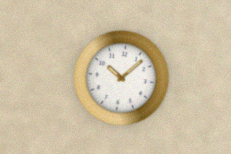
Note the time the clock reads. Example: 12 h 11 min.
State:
10 h 07 min
